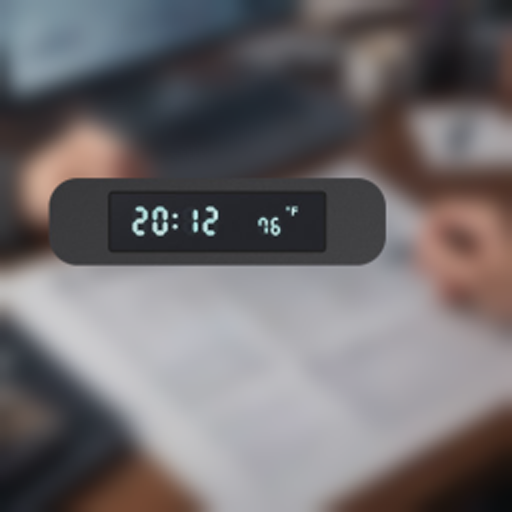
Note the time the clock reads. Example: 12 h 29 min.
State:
20 h 12 min
